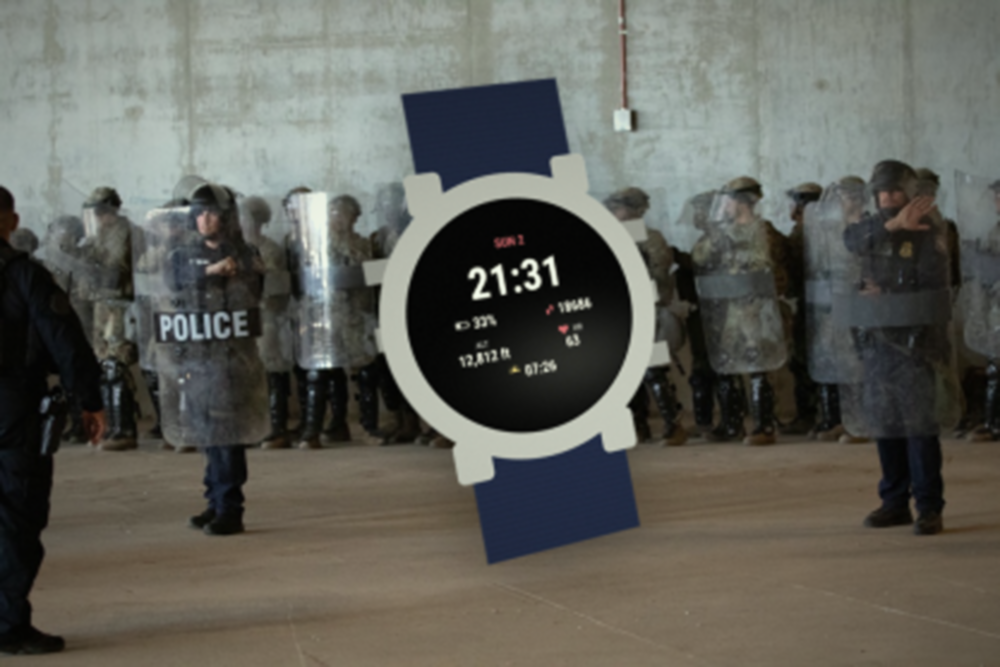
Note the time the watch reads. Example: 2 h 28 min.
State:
21 h 31 min
